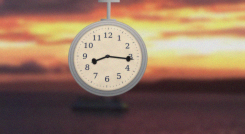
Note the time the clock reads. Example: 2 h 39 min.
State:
8 h 16 min
